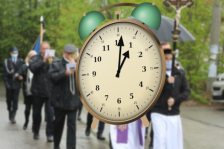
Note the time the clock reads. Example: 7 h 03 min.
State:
1 h 01 min
